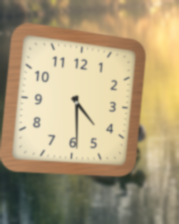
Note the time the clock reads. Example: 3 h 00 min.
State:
4 h 29 min
